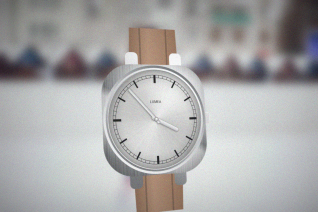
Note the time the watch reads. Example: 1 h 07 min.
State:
3 h 53 min
